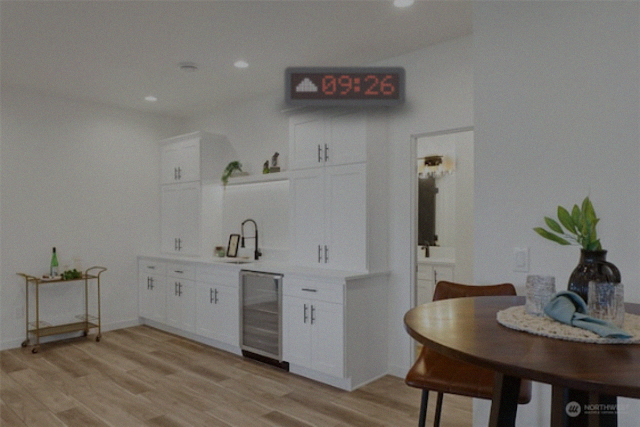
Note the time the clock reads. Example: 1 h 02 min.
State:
9 h 26 min
